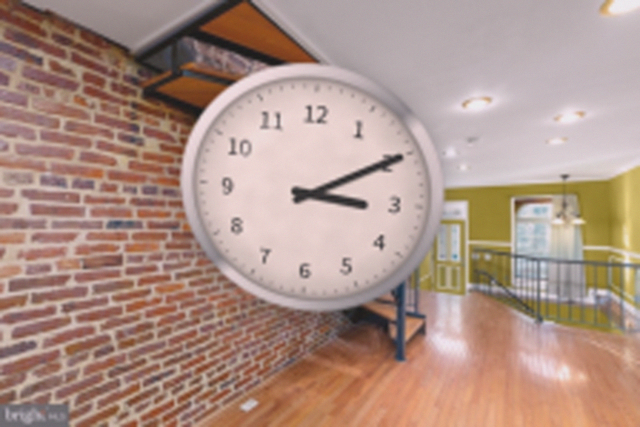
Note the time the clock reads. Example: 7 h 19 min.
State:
3 h 10 min
